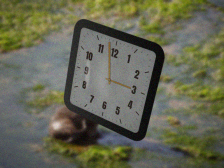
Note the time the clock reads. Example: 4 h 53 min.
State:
2 h 58 min
